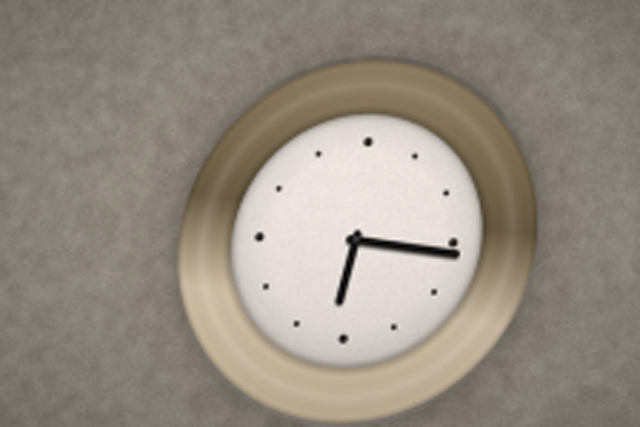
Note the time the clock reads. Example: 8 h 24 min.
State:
6 h 16 min
